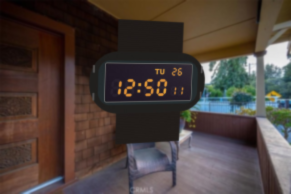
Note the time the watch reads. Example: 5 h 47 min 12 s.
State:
12 h 50 min 11 s
